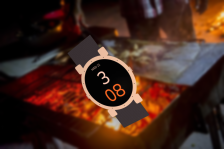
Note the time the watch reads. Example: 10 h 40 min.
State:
3 h 08 min
